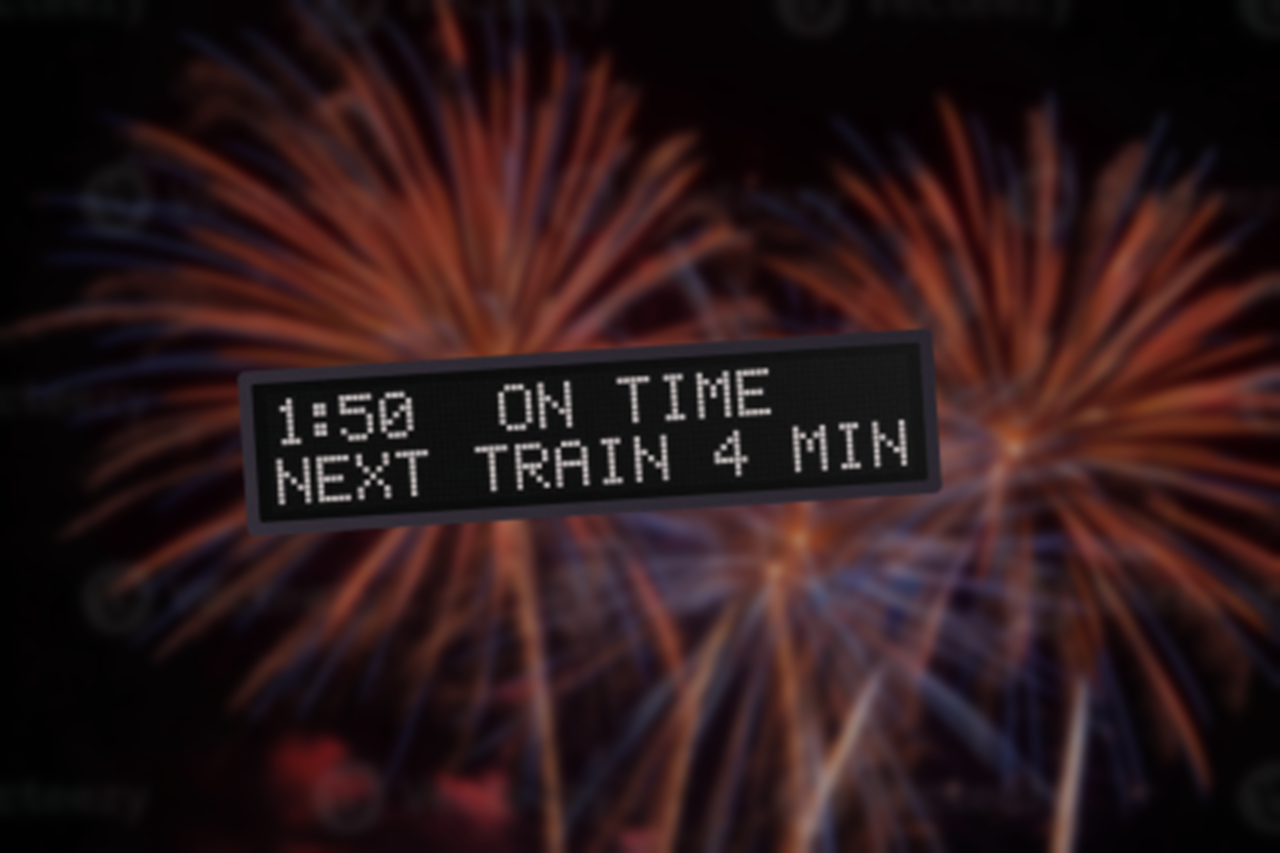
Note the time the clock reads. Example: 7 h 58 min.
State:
1 h 50 min
